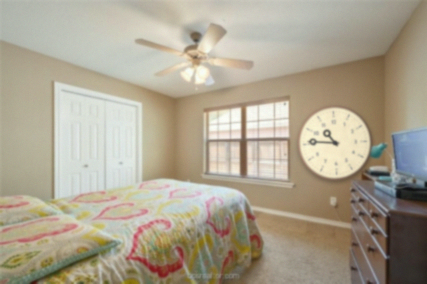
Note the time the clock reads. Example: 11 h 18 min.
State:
10 h 46 min
